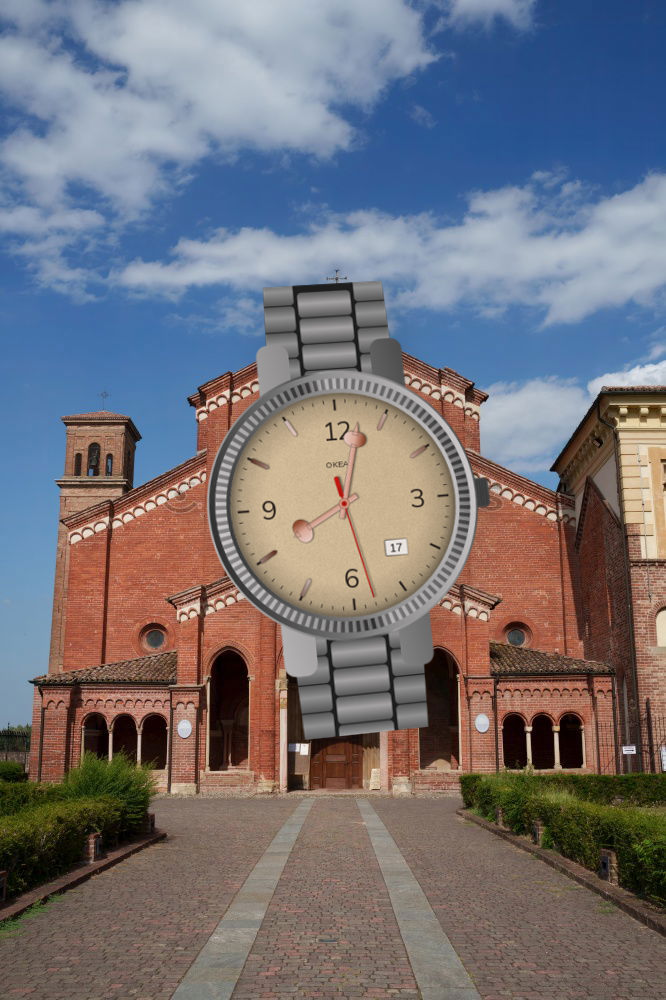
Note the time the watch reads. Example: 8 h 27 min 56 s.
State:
8 h 02 min 28 s
